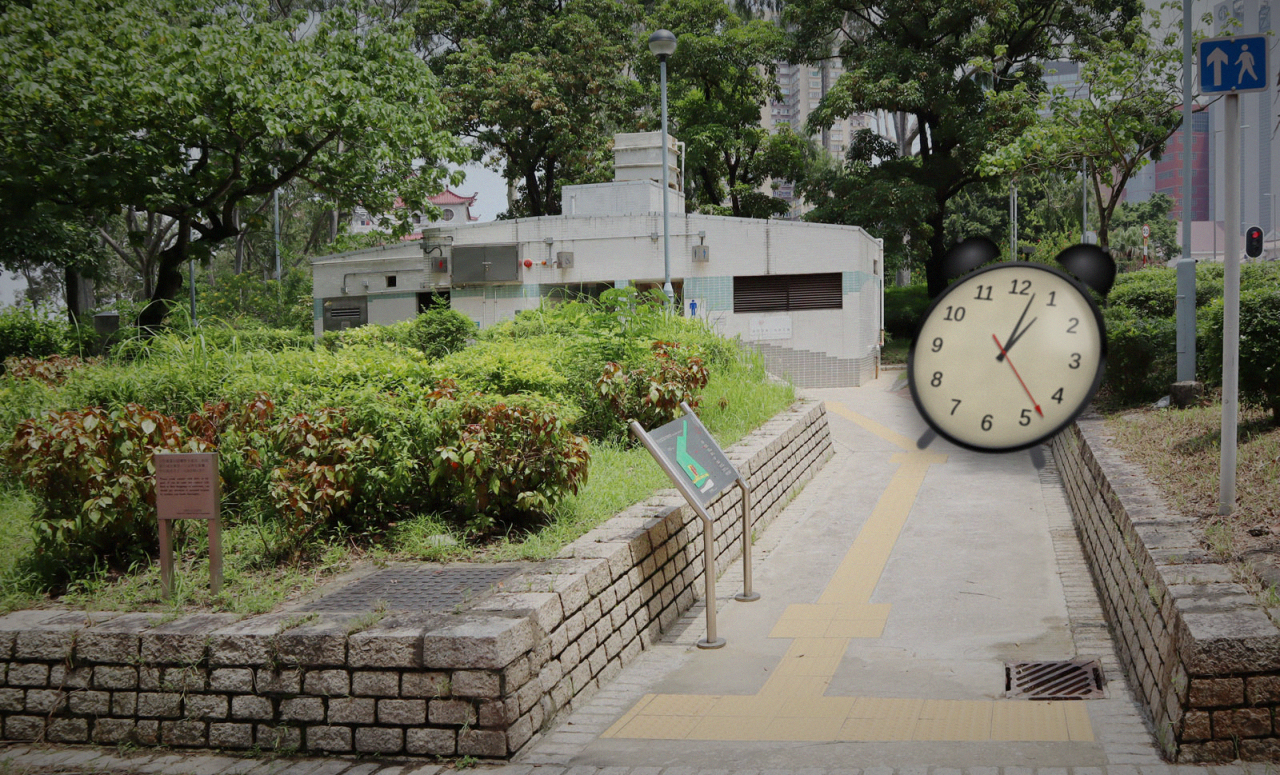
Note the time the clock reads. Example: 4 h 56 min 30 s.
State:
1 h 02 min 23 s
